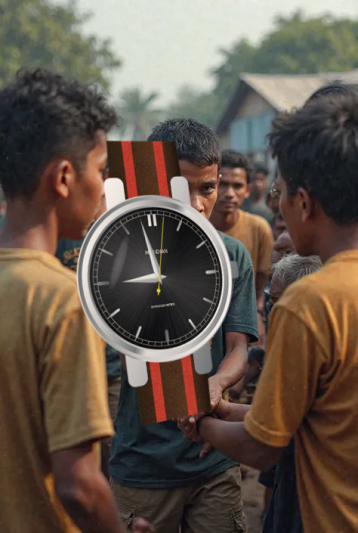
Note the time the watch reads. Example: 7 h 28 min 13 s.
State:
8 h 58 min 02 s
